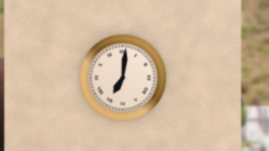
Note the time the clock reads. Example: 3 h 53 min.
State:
7 h 01 min
